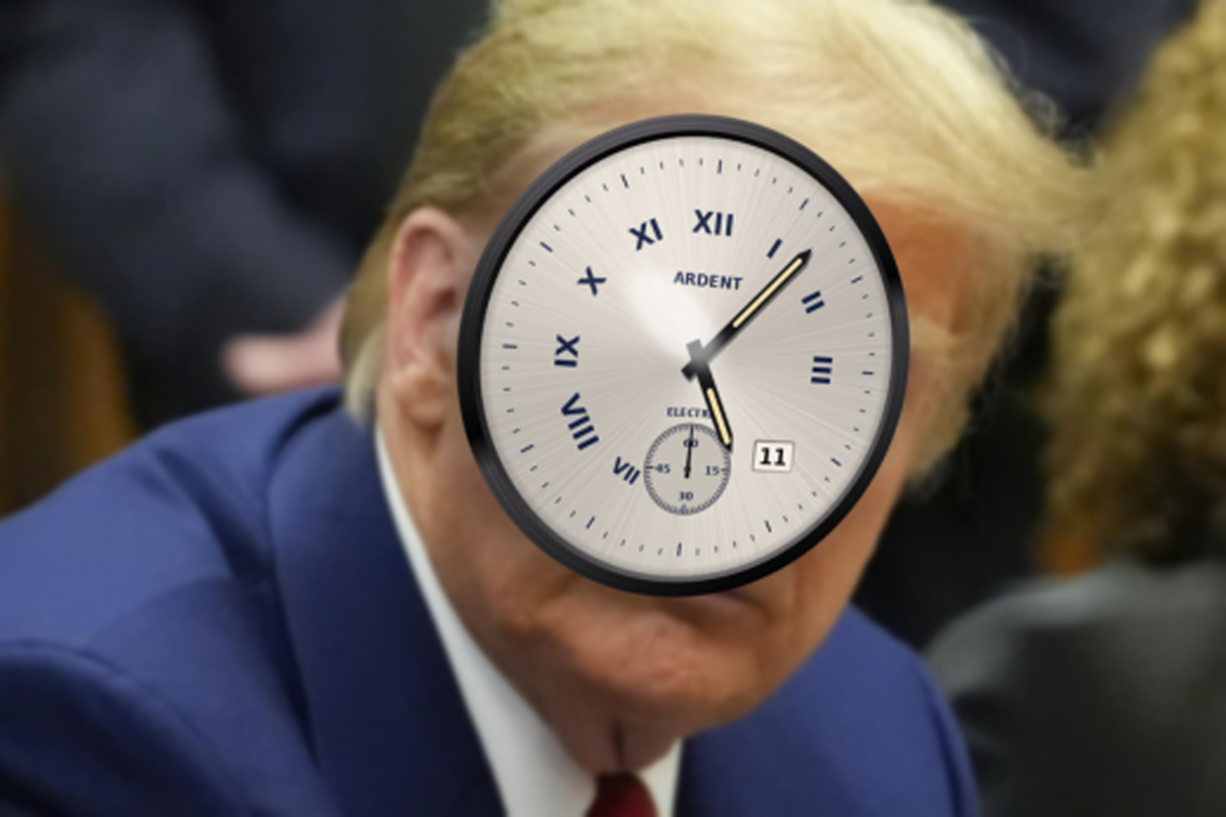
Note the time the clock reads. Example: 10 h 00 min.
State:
5 h 07 min
